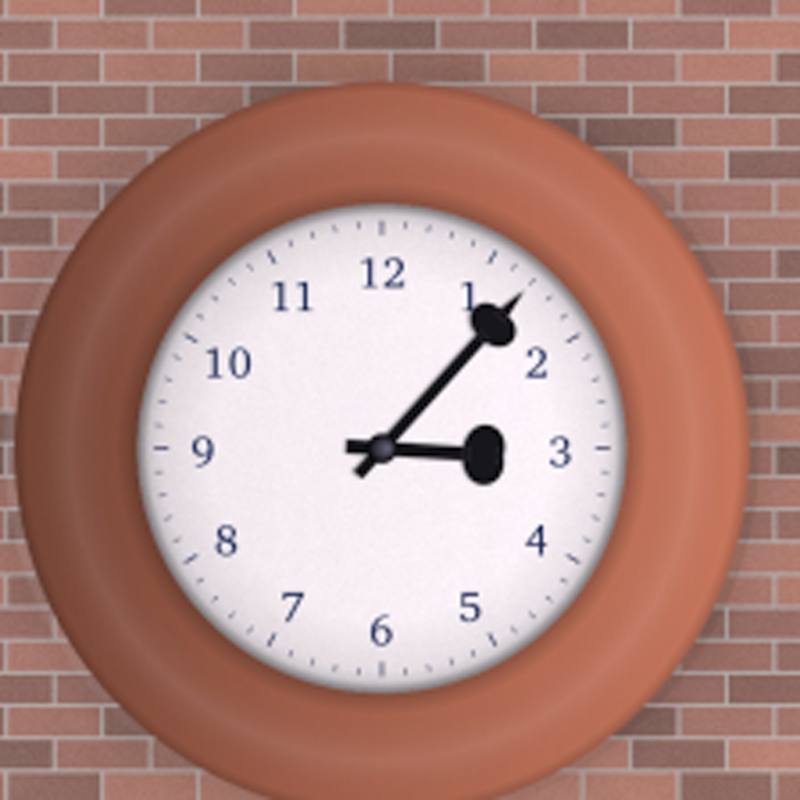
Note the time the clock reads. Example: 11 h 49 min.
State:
3 h 07 min
